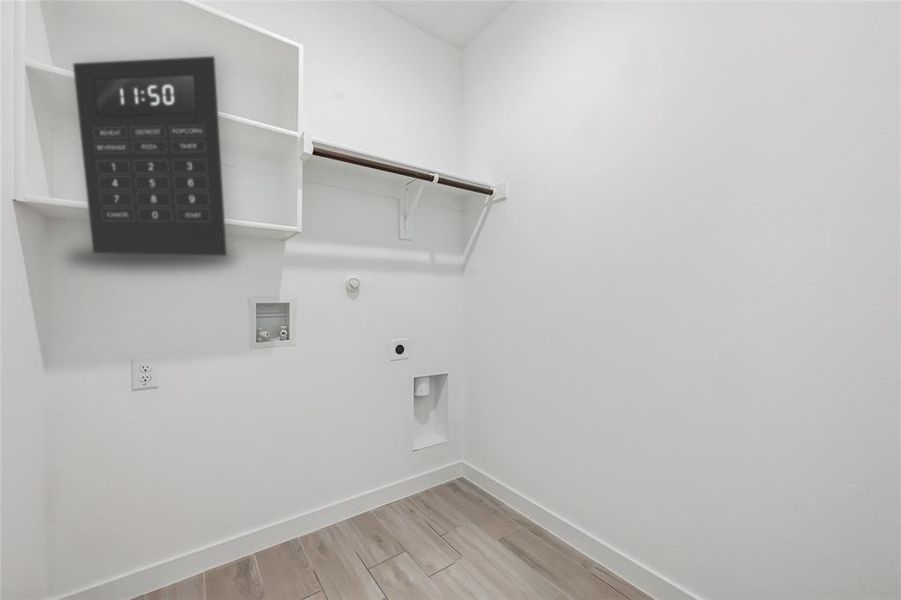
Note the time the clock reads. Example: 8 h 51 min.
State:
11 h 50 min
